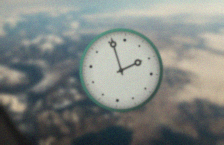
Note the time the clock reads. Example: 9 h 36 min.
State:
1 h 56 min
